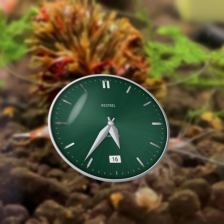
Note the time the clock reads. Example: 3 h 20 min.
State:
5 h 36 min
